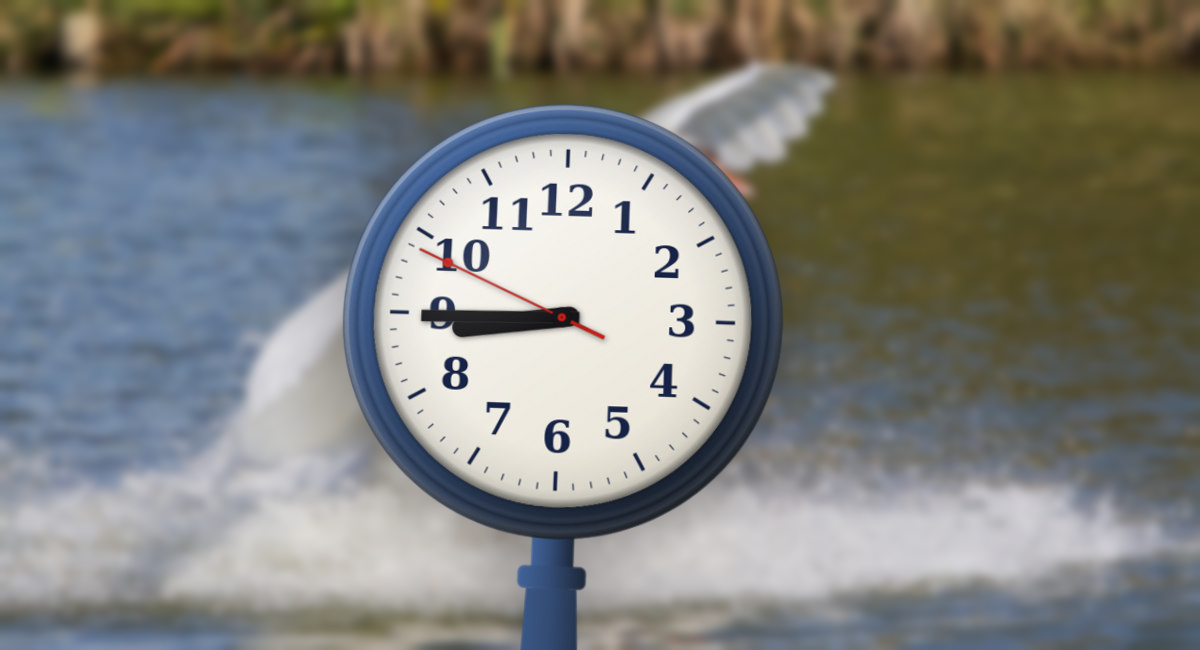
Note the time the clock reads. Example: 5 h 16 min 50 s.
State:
8 h 44 min 49 s
